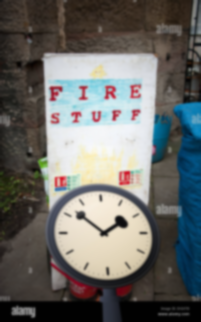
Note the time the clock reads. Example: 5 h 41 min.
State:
1 h 52 min
